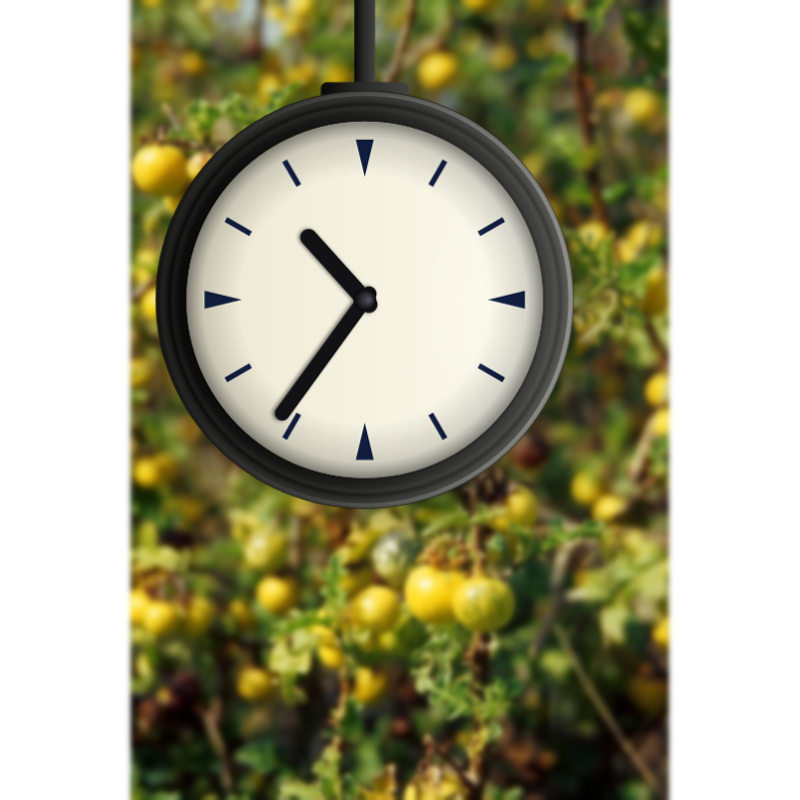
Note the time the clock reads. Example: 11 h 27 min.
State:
10 h 36 min
